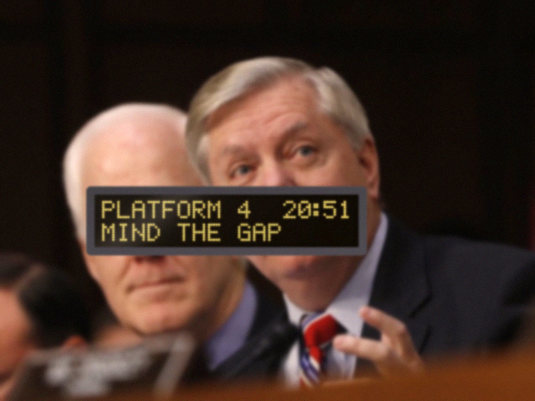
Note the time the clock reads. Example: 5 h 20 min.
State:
20 h 51 min
